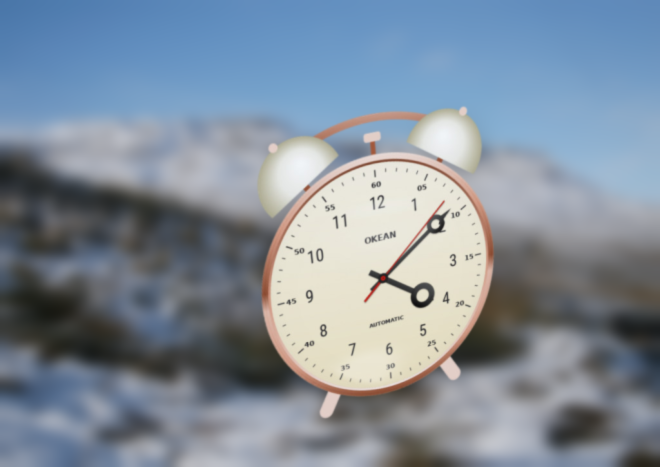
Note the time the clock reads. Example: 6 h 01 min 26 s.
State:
4 h 09 min 08 s
